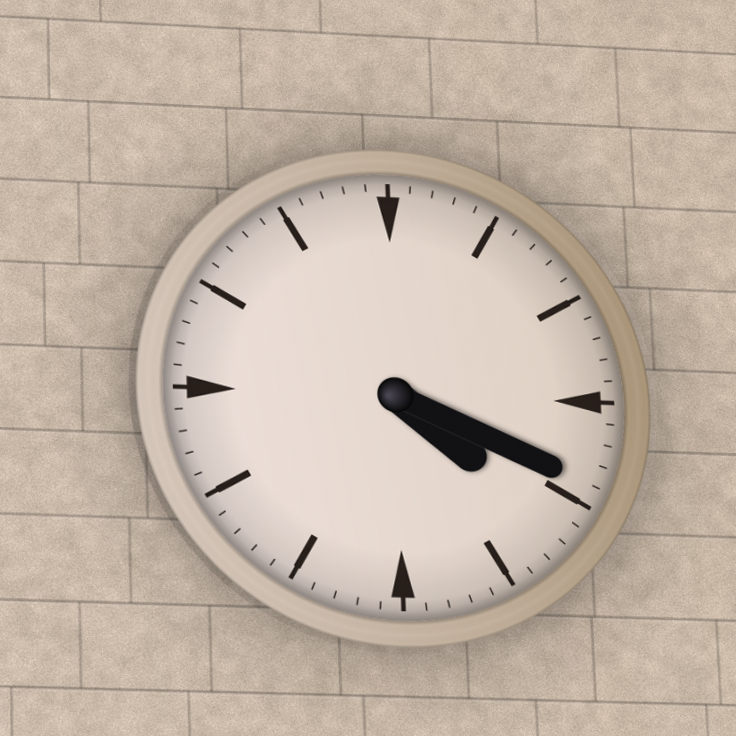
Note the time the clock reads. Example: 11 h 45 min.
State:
4 h 19 min
